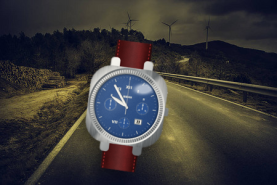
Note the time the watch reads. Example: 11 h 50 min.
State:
9 h 54 min
